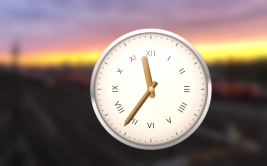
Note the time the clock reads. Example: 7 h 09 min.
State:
11 h 36 min
